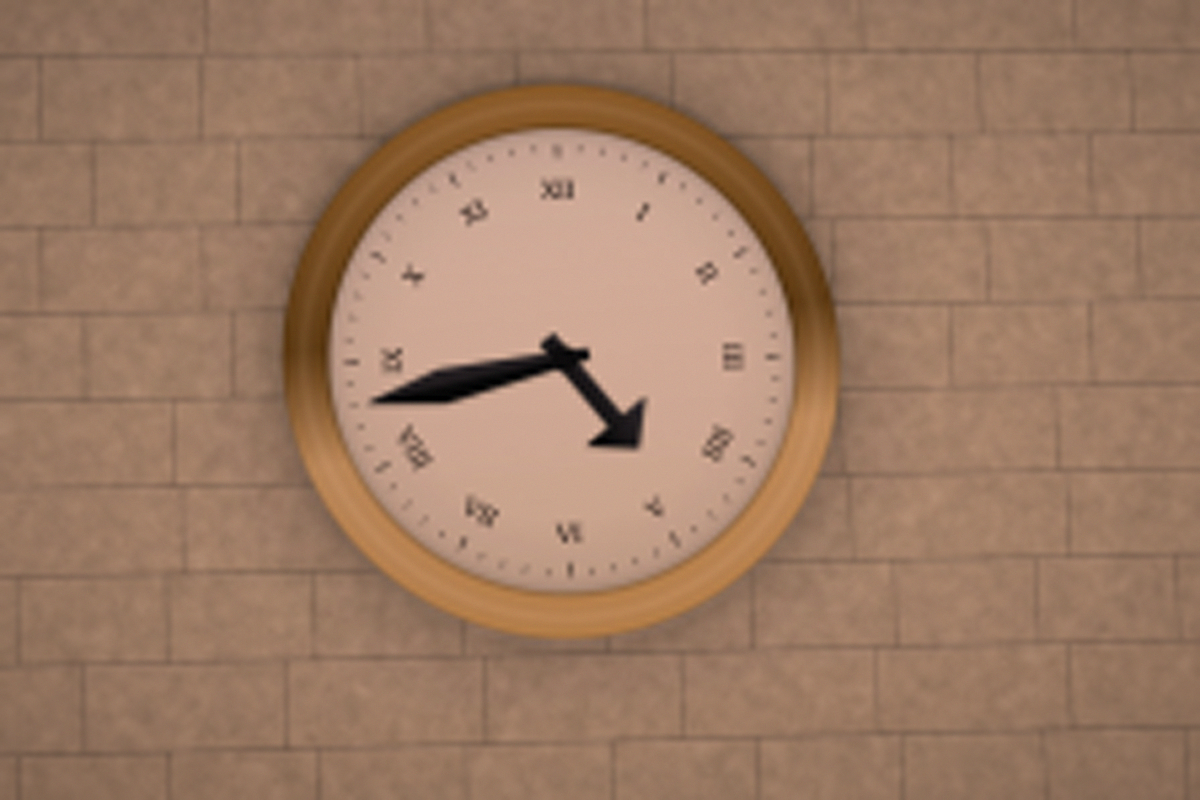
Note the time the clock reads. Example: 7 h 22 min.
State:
4 h 43 min
